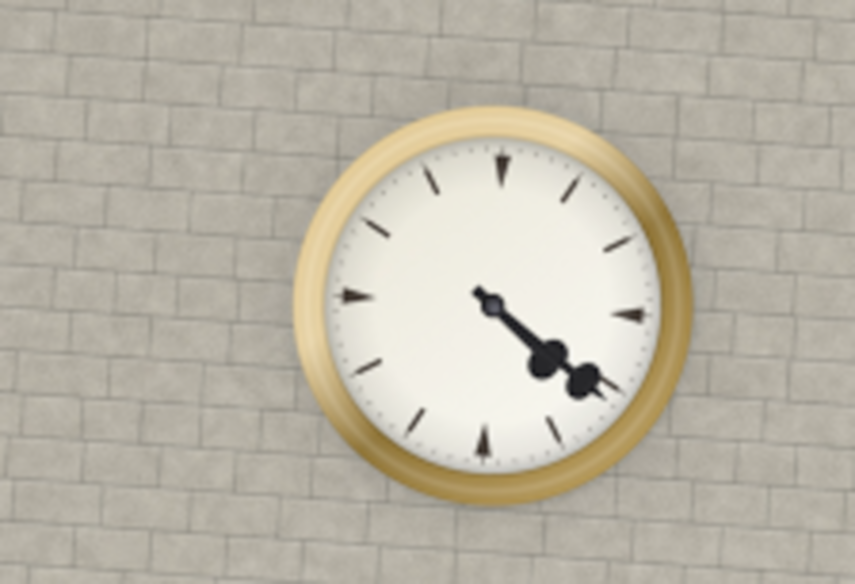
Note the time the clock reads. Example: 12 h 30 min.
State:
4 h 21 min
